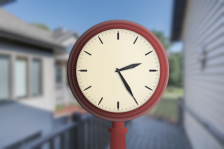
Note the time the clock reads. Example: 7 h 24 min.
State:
2 h 25 min
